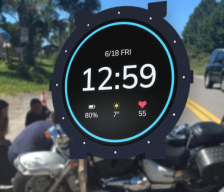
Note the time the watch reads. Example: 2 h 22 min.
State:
12 h 59 min
